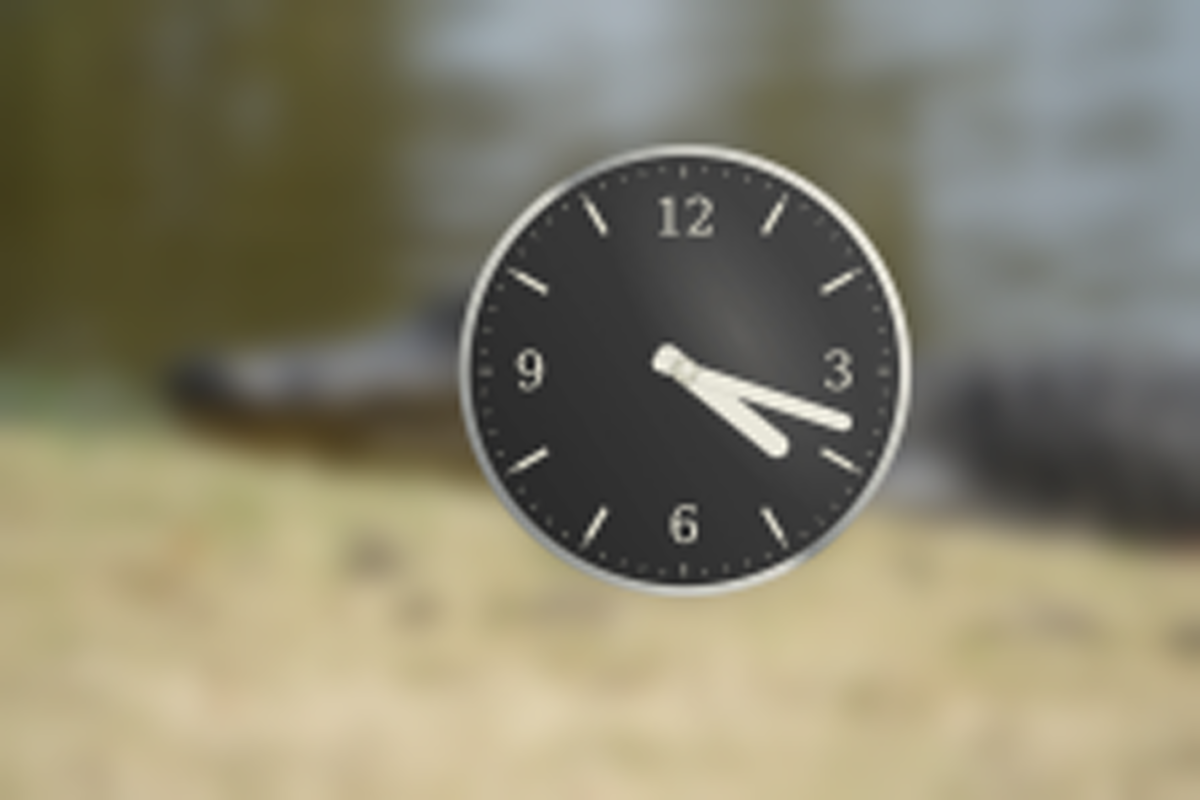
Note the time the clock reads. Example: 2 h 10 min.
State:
4 h 18 min
